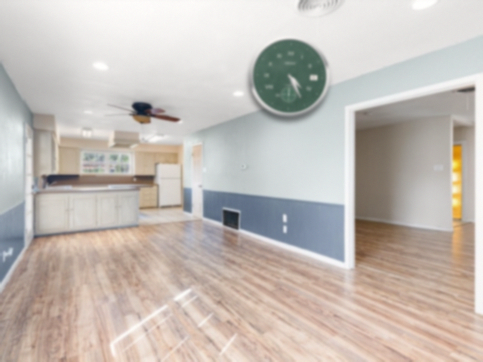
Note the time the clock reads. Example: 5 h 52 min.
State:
4 h 25 min
